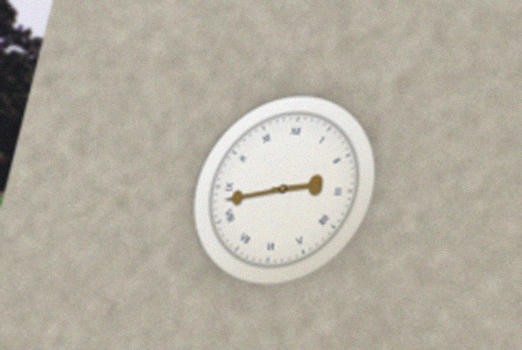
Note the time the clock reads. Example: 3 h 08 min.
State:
2 h 43 min
